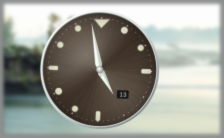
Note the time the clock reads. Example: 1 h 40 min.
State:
4 h 58 min
